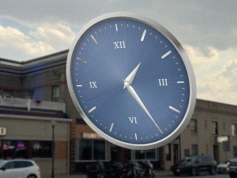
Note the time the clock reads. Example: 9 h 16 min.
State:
1 h 25 min
